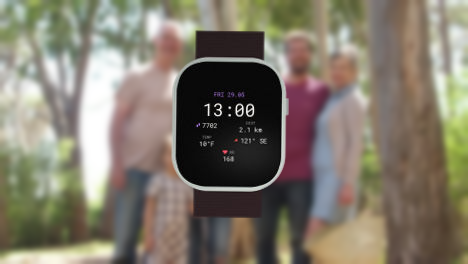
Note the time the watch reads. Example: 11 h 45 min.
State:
13 h 00 min
